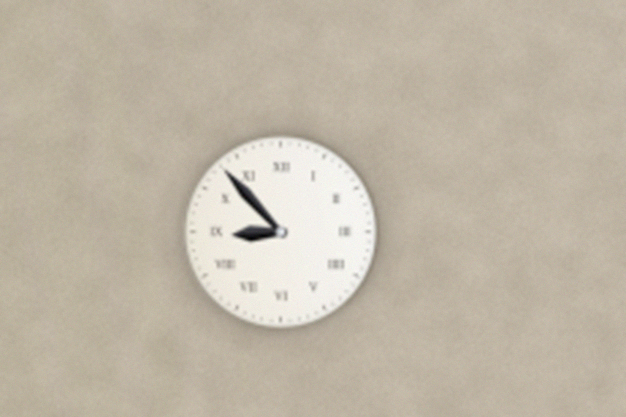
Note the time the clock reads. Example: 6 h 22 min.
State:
8 h 53 min
